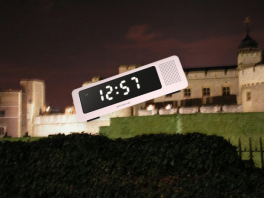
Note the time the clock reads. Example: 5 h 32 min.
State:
12 h 57 min
